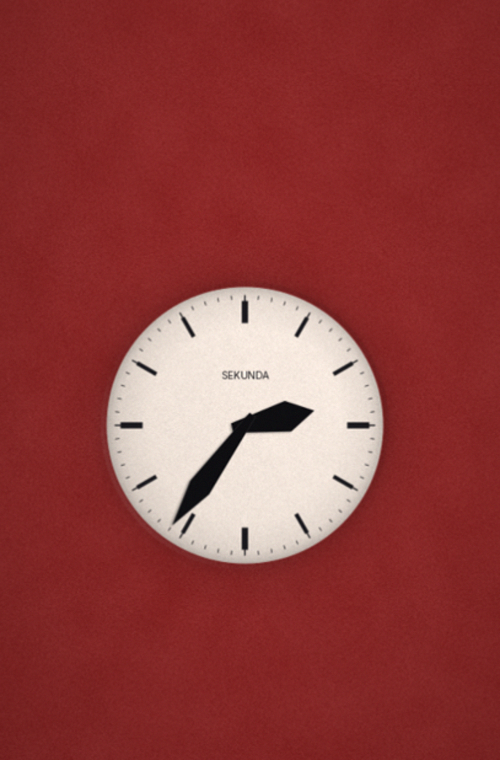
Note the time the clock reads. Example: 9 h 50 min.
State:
2 h 36 min
